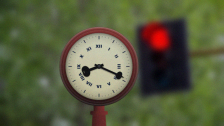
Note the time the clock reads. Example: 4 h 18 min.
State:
8 h 19 min
